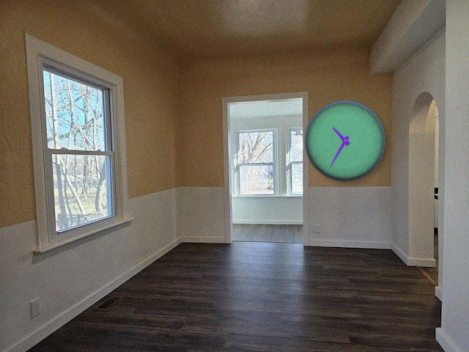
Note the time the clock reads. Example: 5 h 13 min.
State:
10 h 35 min
